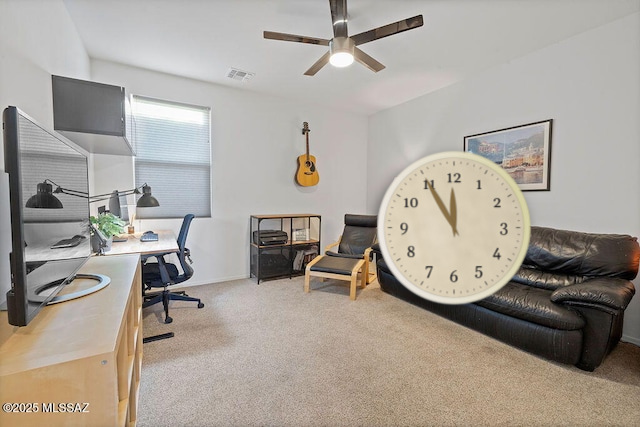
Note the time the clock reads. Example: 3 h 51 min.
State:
11 h 55 min
